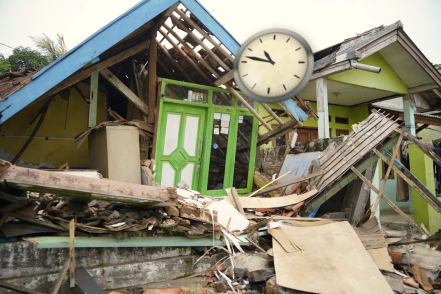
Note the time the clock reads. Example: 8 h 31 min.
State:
10 h 47 min
